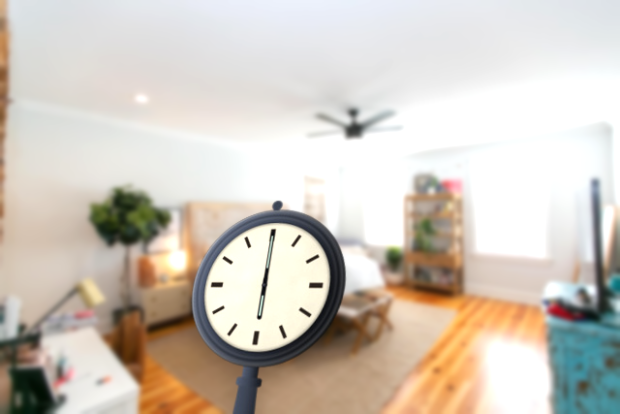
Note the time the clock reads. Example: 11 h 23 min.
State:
6 h 00 min
